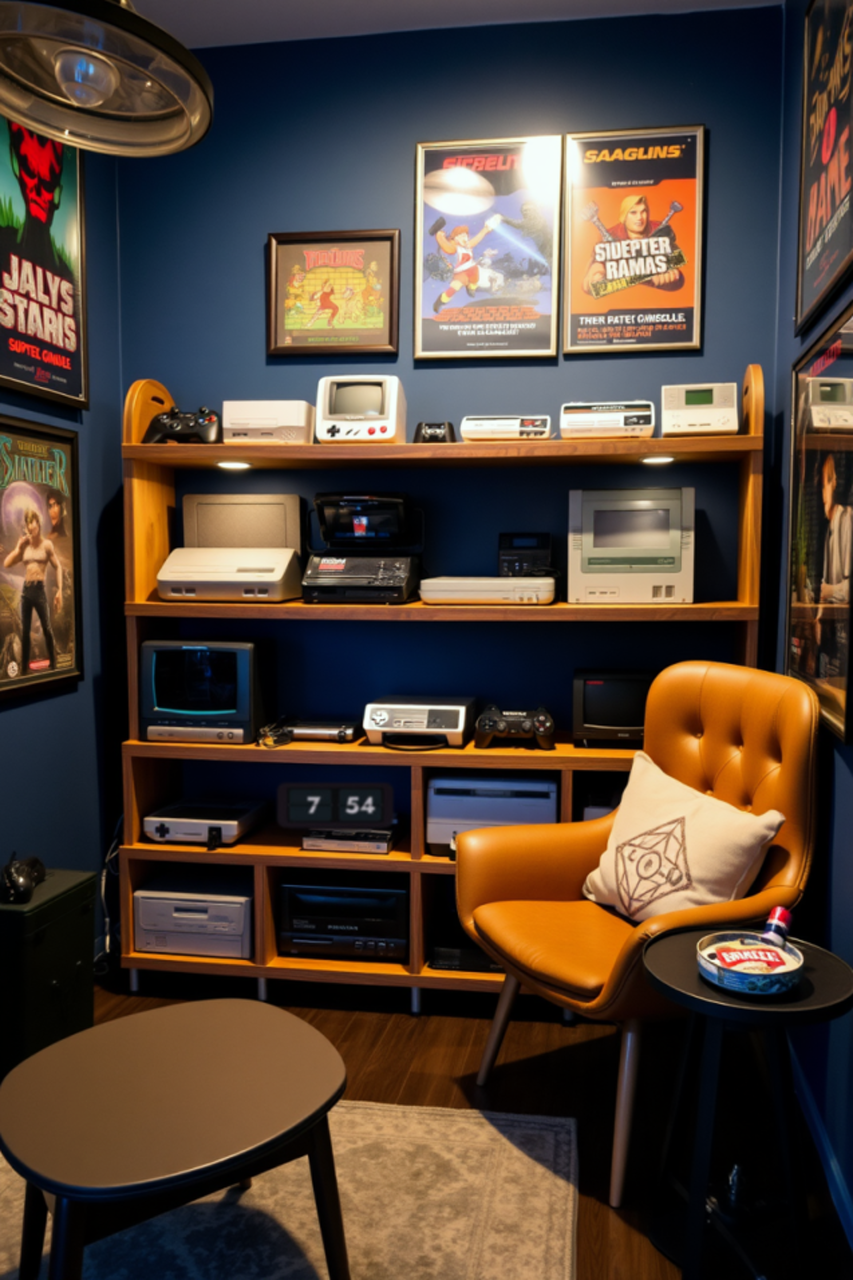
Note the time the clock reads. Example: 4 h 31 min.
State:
7 h 54 min
